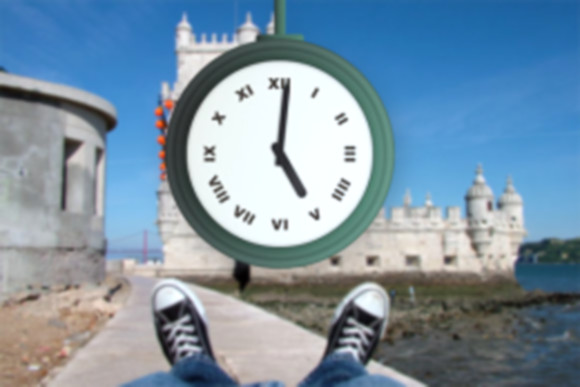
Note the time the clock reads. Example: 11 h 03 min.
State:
5 h 01 min
